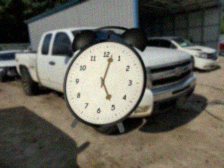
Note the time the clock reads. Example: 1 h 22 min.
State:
5 h 02 min
